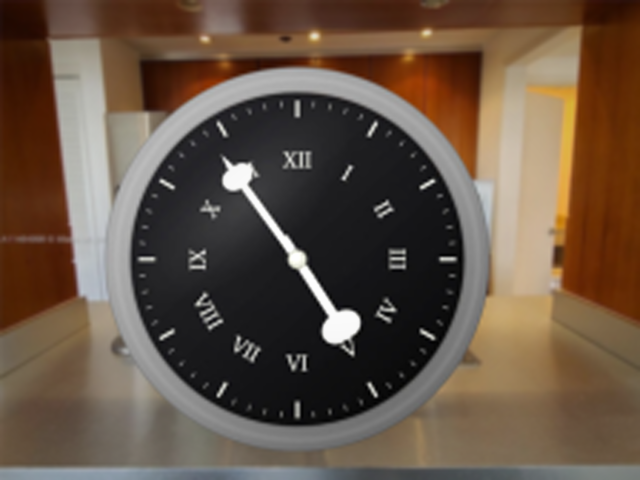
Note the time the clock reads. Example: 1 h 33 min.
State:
4 h 54 min
